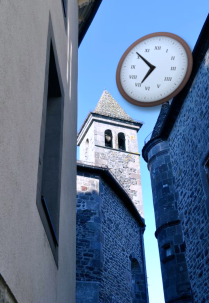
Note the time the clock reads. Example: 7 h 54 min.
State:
6 h 51 min
